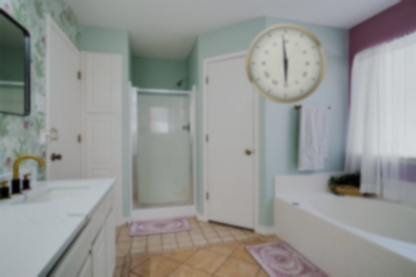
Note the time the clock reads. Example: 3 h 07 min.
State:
5 h 59 min
